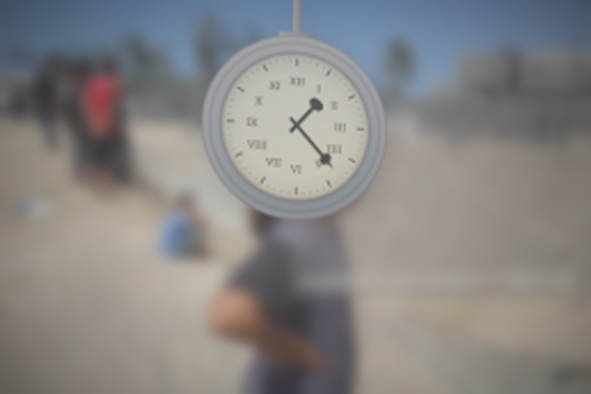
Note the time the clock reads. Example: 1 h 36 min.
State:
1 h 23 min
